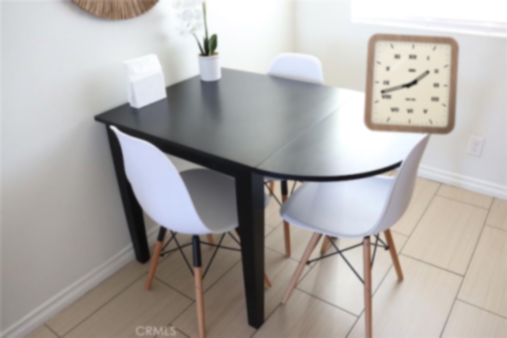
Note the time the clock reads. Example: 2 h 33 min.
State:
1 h 42 min
